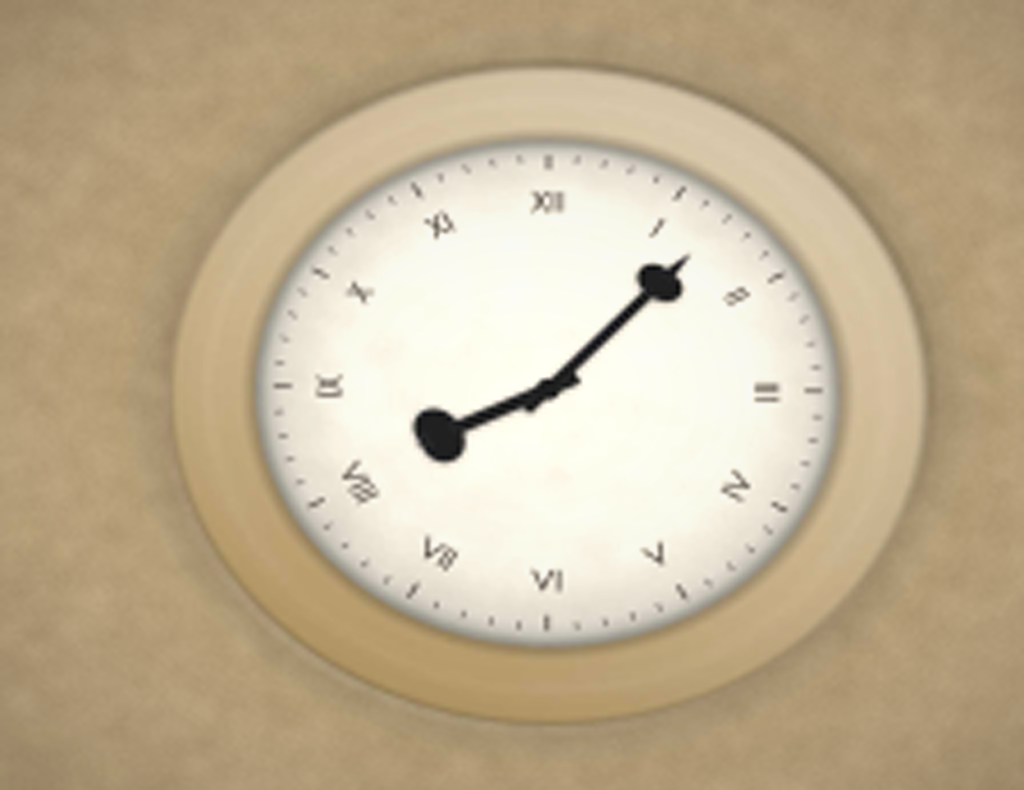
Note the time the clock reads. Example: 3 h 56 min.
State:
8 h 07 min
